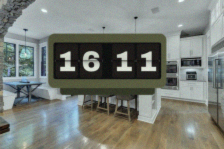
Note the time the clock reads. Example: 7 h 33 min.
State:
16 h 11 min
